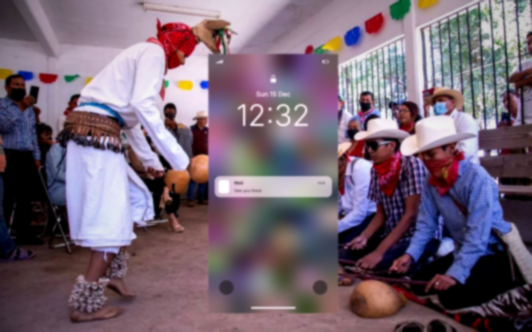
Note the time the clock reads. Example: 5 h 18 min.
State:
12 h 32 min
